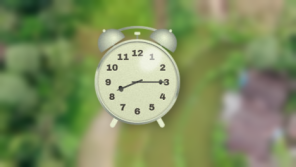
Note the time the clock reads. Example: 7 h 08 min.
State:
8 h 15 min
